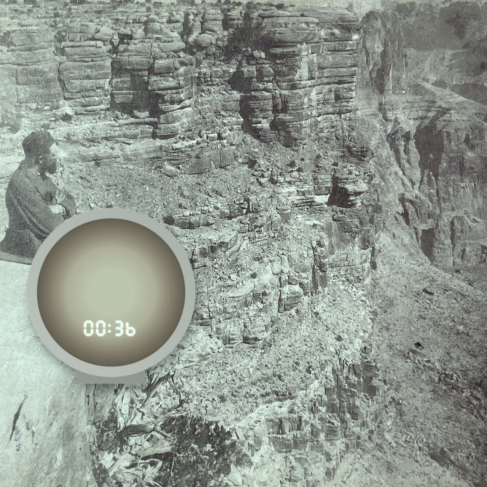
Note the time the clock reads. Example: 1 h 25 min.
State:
0 h 36 min
